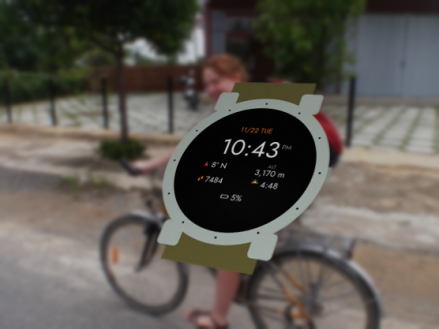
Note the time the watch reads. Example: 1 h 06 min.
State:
10 h 43 min
